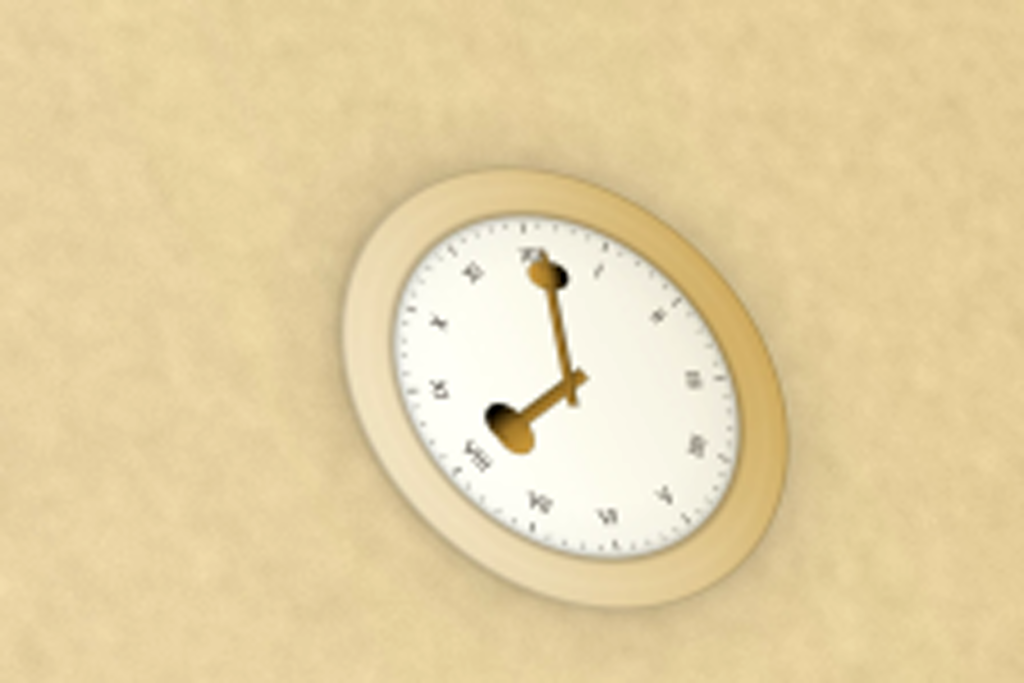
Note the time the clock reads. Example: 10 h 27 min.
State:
8 h 01 min
